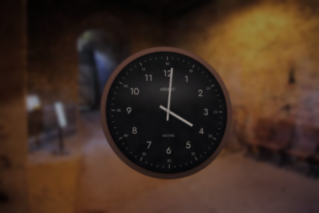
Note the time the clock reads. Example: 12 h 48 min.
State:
4 h 01 min
